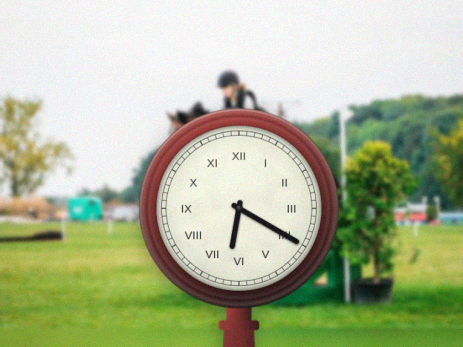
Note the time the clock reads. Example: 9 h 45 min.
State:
6 h 20 min
